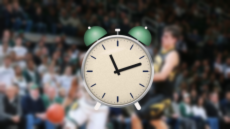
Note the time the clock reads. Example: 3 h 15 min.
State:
11 h 12 min
